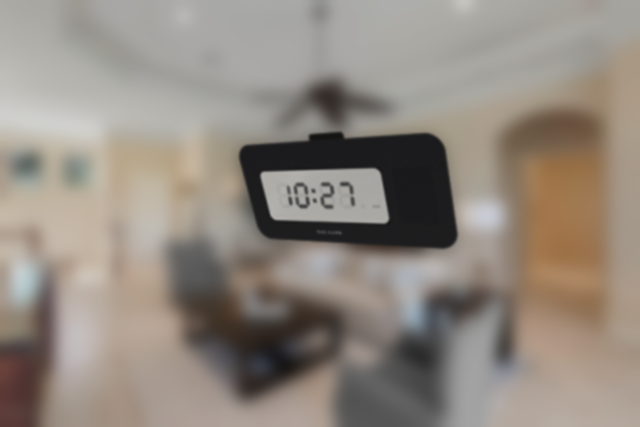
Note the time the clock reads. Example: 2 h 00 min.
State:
10 h 27 min
